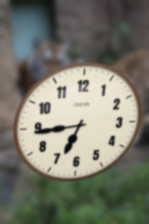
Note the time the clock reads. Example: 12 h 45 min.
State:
6 h 44 min
